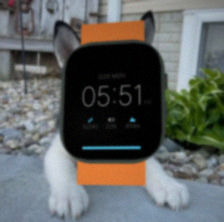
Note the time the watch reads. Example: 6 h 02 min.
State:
5 h 51 min
